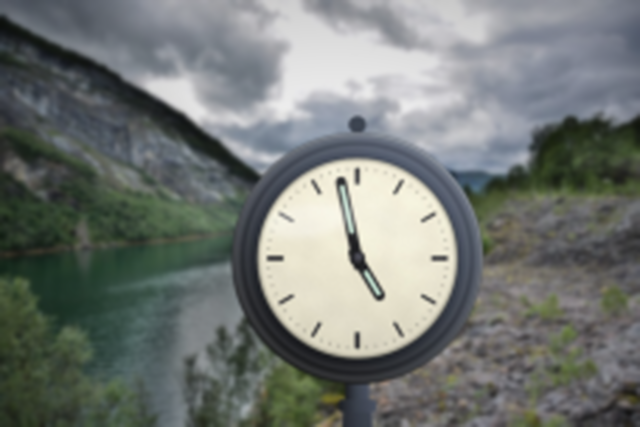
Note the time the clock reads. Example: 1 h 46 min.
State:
4 h 58 min
